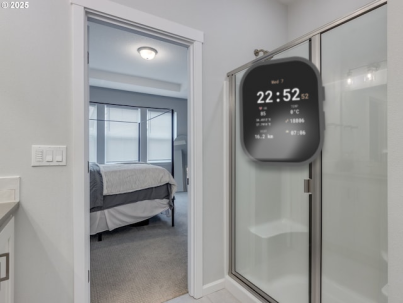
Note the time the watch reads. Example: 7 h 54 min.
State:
22 h 52 min
